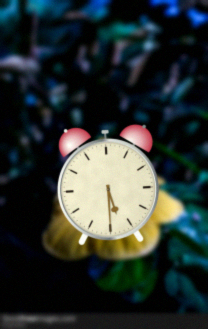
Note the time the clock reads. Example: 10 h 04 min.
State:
5 h 30 min
